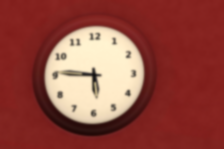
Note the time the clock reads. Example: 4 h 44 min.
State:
5 h 46 min
